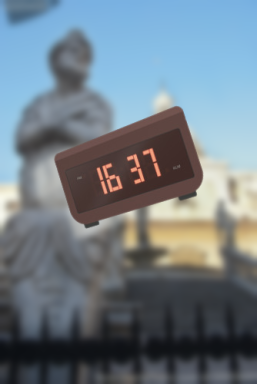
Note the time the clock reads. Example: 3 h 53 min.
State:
16 h 37 min
